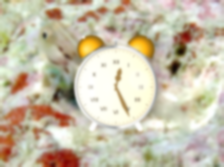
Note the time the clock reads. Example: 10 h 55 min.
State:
12 h 26 min
